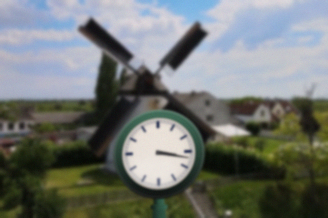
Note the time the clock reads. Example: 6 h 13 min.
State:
3 h 17 min
